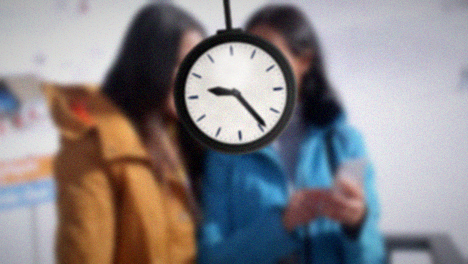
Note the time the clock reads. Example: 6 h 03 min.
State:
9 h 24 min
